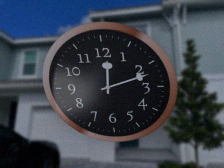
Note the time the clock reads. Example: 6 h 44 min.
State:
12 h 12 min
